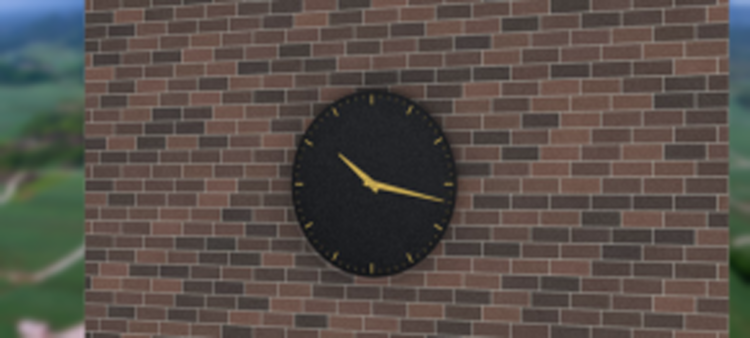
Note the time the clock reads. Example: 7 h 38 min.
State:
10 h 17 min
